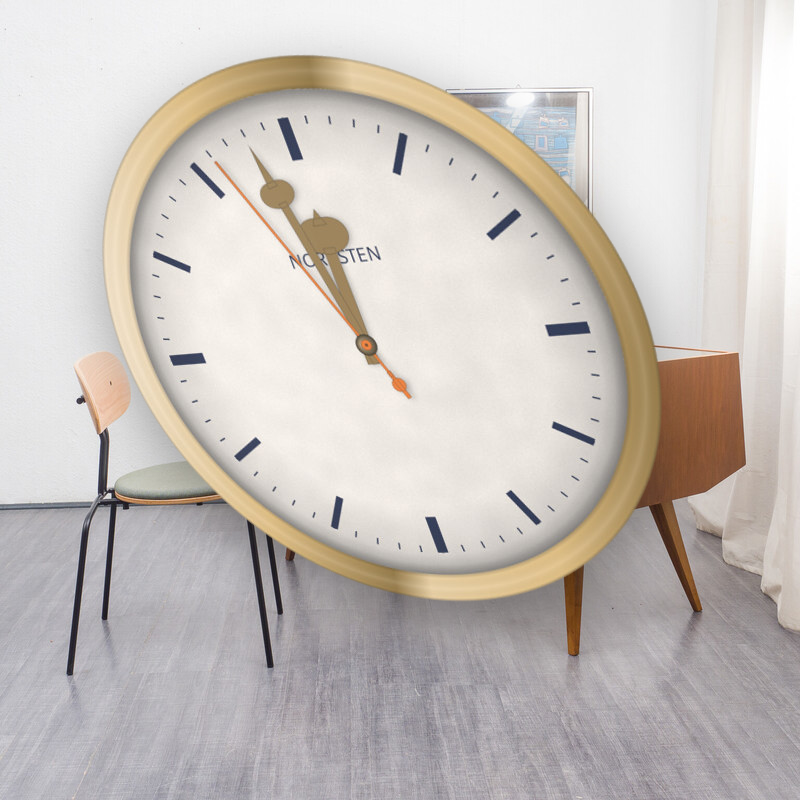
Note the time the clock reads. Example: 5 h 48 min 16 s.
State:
11 h 57 min 56 s
